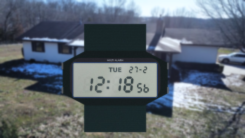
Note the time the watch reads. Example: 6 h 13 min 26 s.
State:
12 h 18 min 56 s
